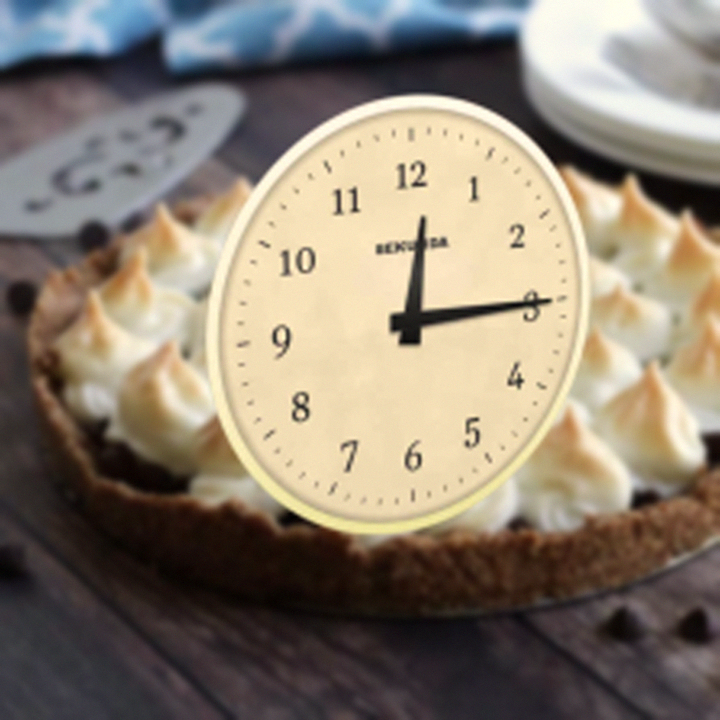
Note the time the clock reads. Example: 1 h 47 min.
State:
12 h 15 min
